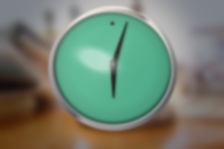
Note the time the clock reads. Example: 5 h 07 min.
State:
6 h 03 min
